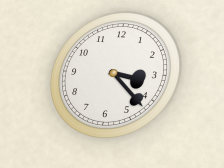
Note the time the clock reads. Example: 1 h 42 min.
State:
3 h 22 min
